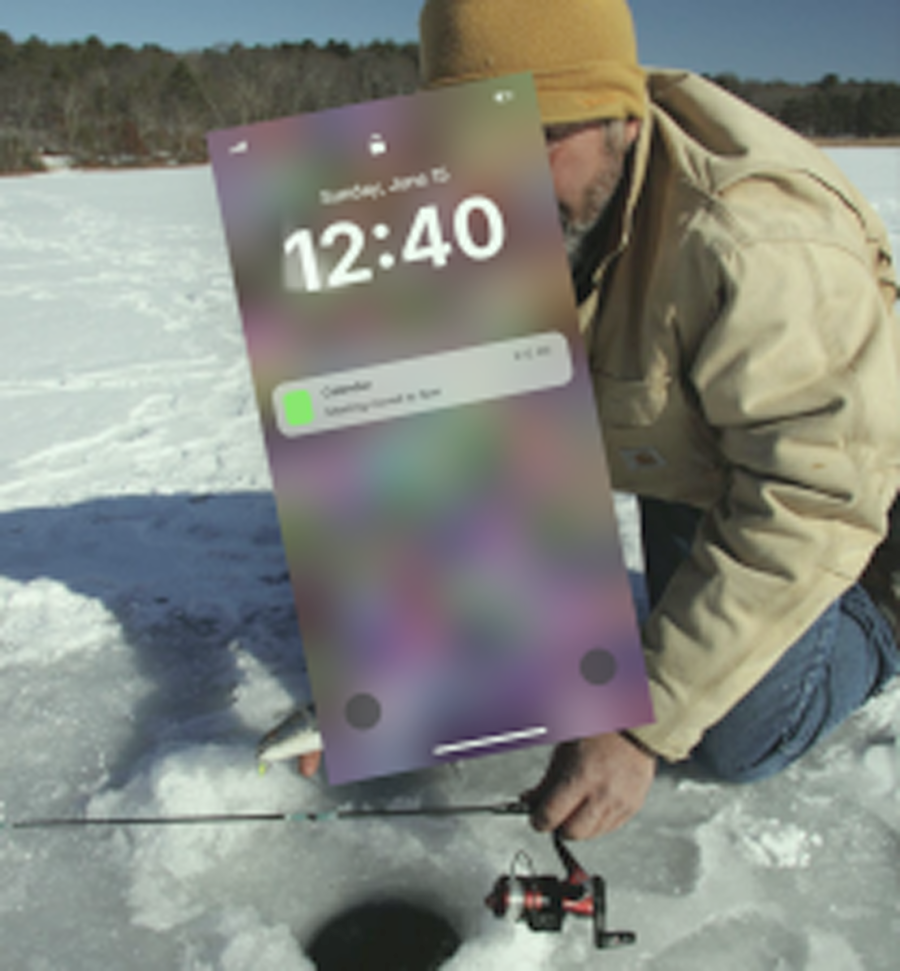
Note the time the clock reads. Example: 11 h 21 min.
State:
12 h 40 min
